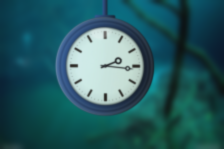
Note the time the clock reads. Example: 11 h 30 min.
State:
2 h 16 min
